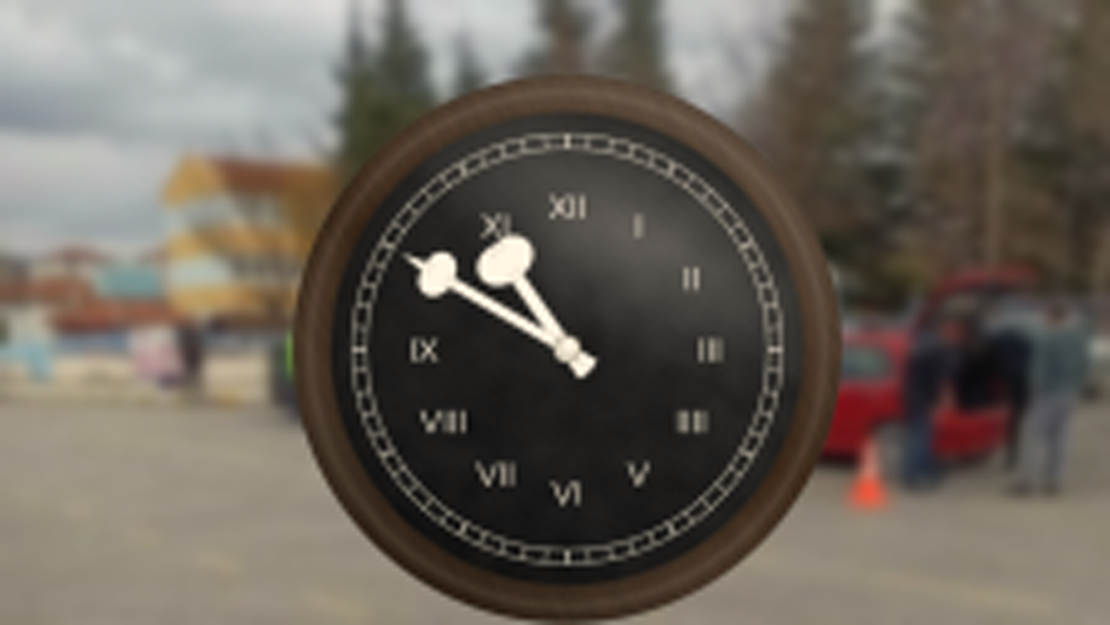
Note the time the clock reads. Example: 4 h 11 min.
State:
10 h 50 min
